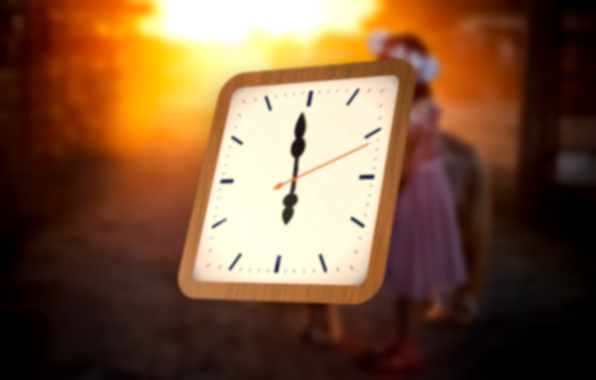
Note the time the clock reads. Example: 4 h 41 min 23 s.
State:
5 h 59 min 11 s
